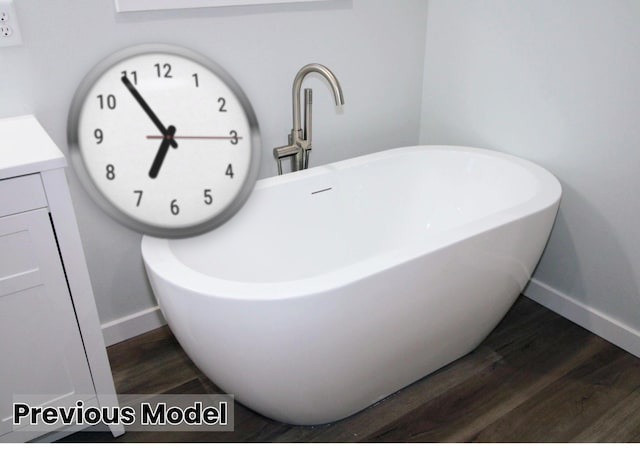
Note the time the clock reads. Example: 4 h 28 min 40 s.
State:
6 h 54 min 15 s
